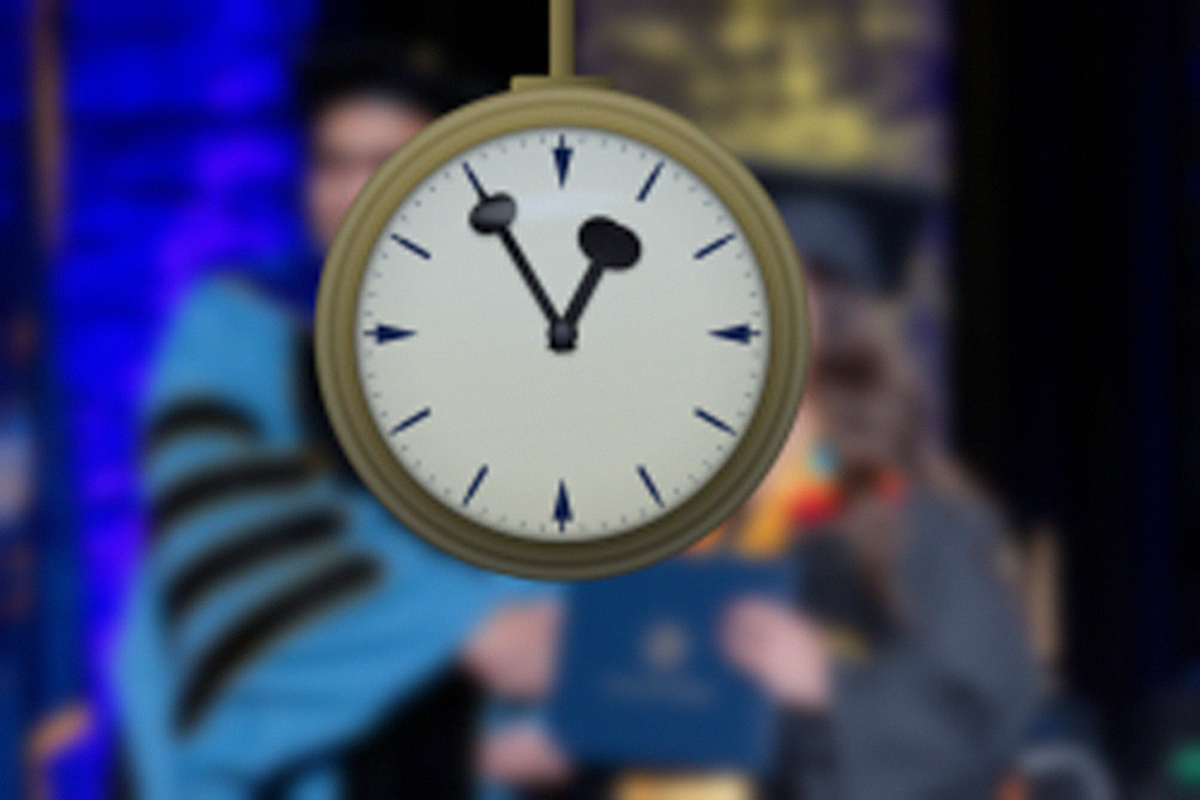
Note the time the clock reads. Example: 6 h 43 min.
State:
12 h 55 min
